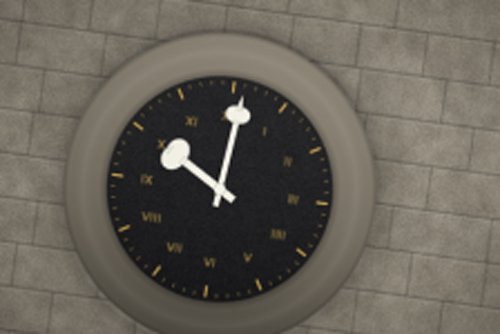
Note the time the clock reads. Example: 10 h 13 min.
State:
10 h 01 min
